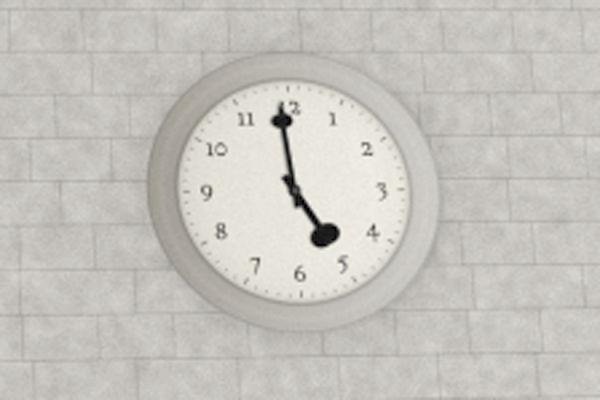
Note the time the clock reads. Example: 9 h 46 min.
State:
4 h 59 min
